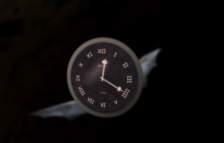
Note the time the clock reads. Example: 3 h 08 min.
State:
12 h 20 min
